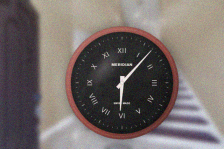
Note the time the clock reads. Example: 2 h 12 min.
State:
6 h 07 min
